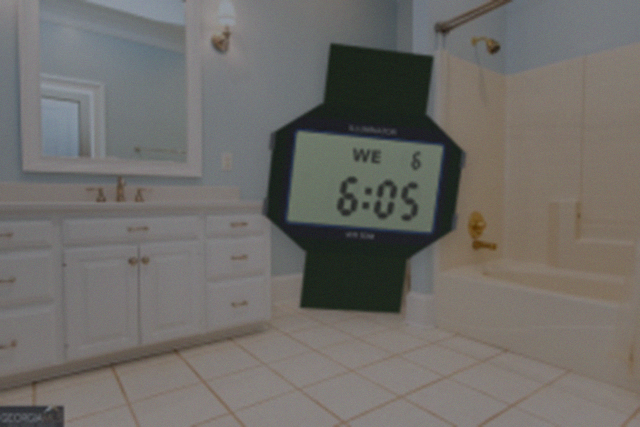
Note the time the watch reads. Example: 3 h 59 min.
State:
6 h 05 min
